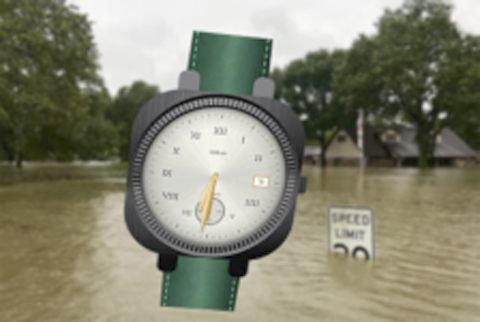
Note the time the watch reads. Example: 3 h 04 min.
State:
6 h 31 min
